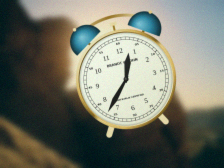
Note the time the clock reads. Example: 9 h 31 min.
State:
12 h 37 min
